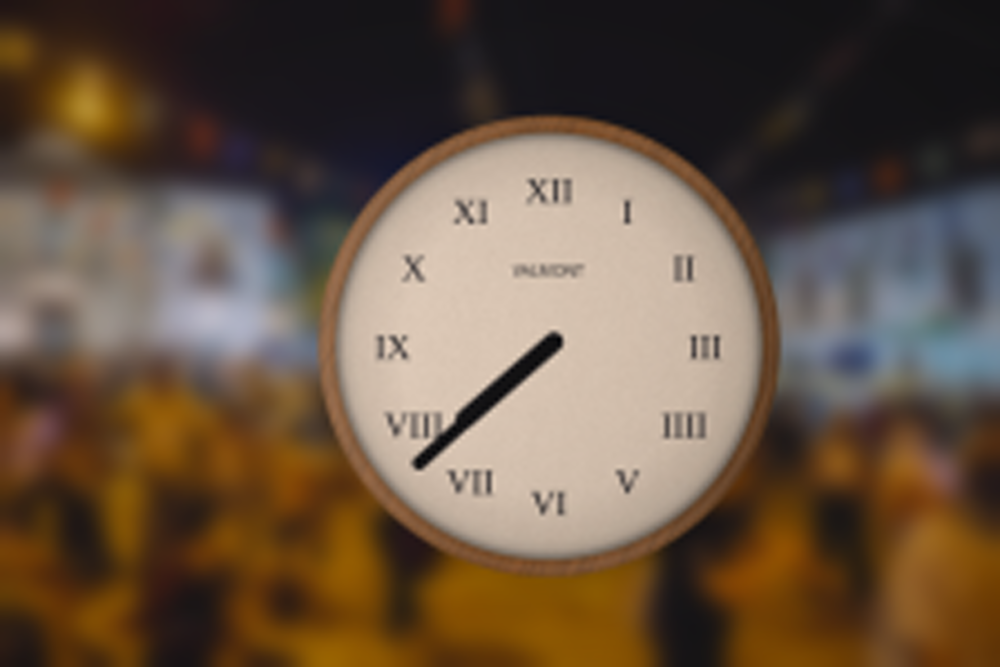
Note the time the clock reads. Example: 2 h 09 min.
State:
7 h 38 min
